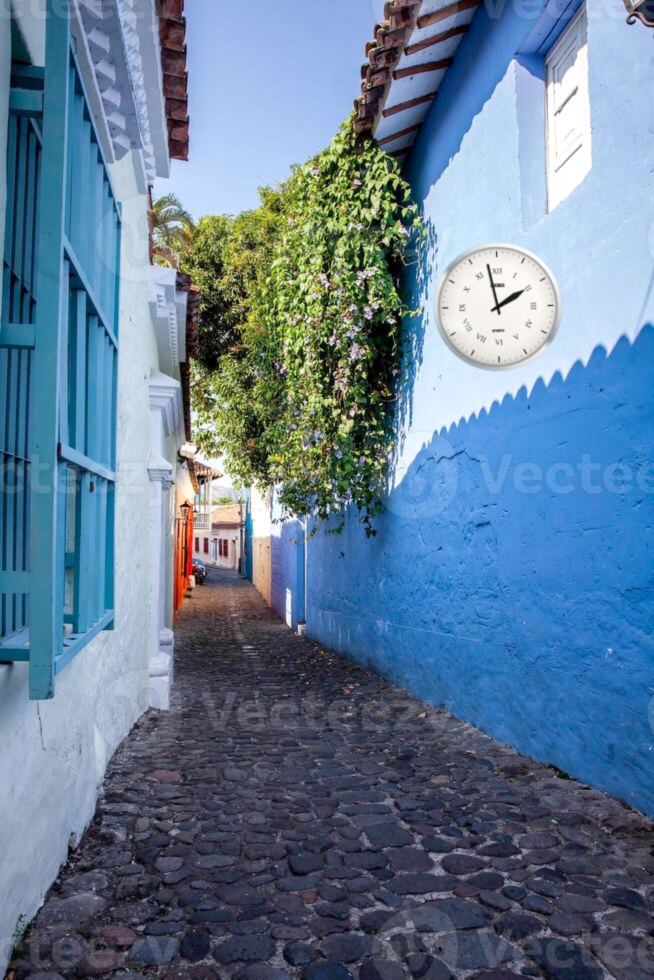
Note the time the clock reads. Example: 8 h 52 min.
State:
1 h 58 min
